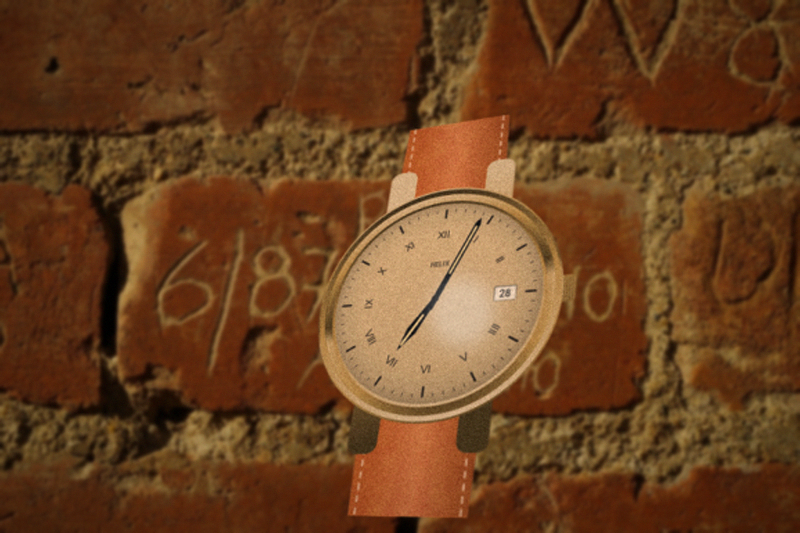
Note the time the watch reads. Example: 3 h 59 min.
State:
7 h 04 min
